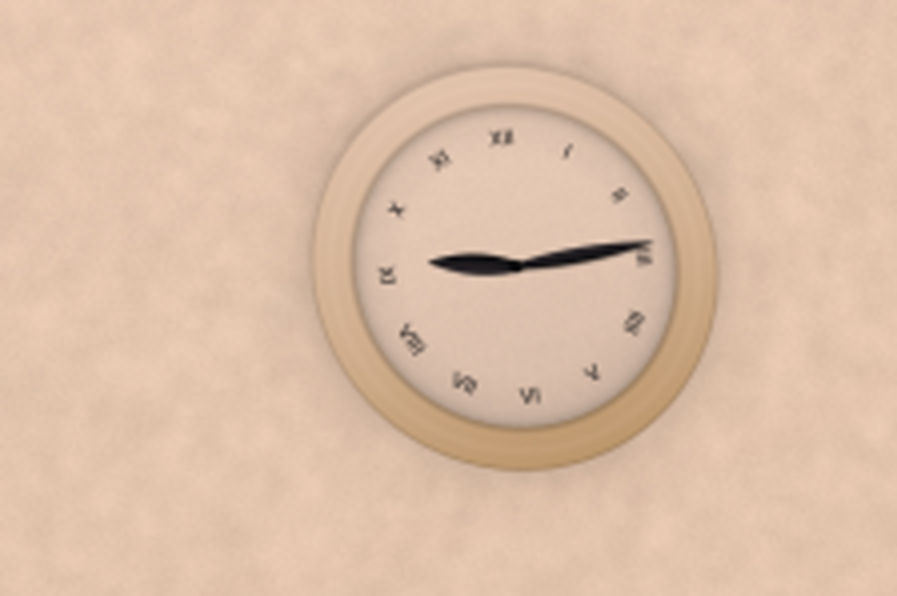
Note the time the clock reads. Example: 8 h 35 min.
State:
9 h 14 min
